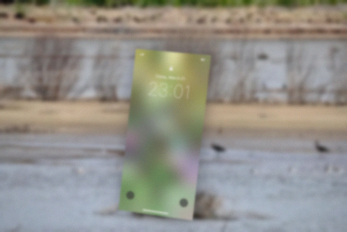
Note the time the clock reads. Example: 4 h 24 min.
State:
23 h 01 min
